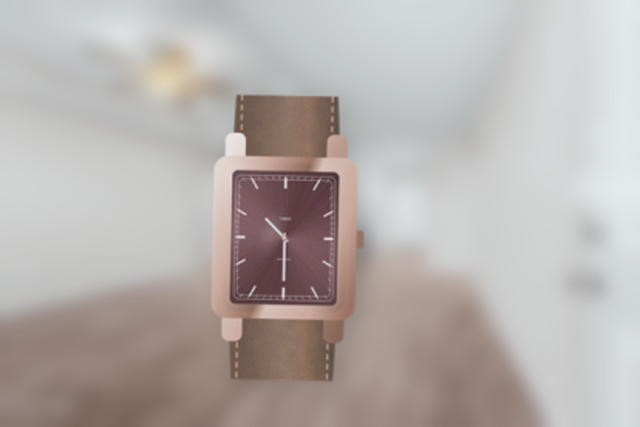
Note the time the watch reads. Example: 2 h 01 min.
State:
10 h 30 min
